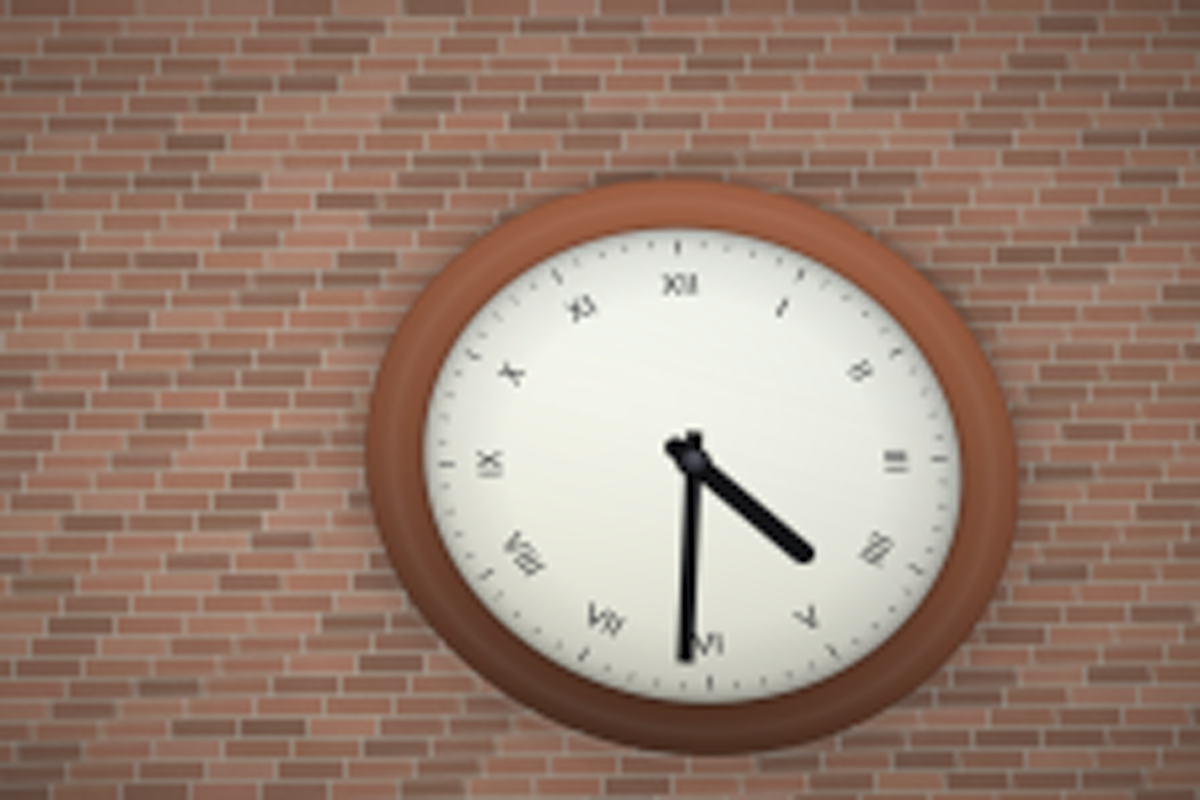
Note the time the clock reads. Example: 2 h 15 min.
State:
4 h 31 min
